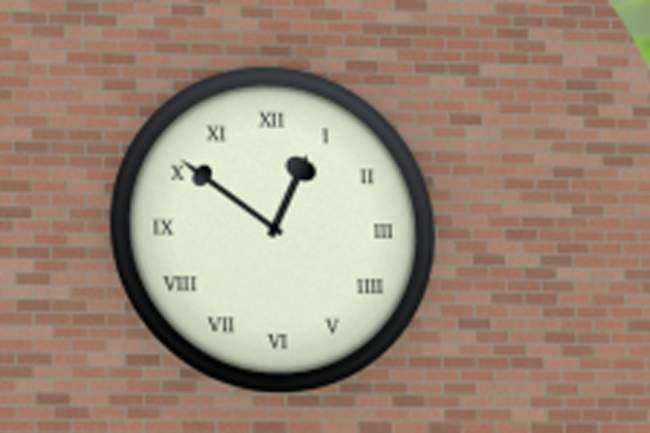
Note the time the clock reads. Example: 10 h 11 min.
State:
12 h 51 min
